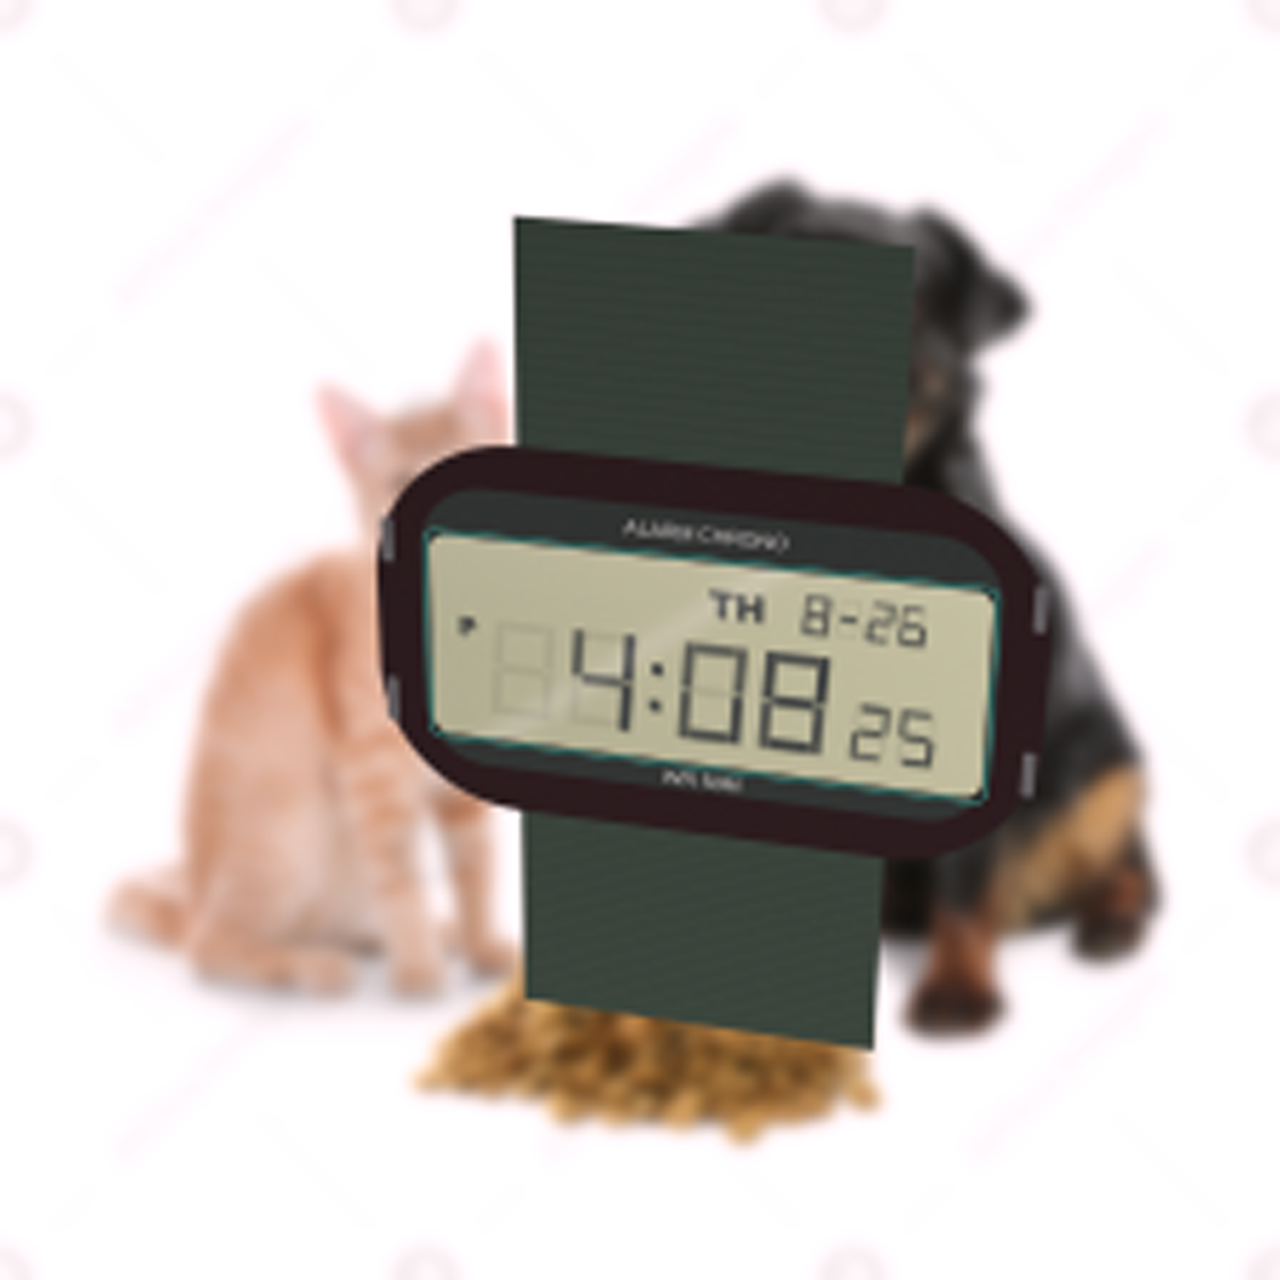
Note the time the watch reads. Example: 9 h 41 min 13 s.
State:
4 h 08 min 25 s
